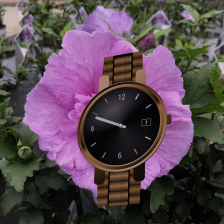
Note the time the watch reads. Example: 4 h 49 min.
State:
9 h 49 min
